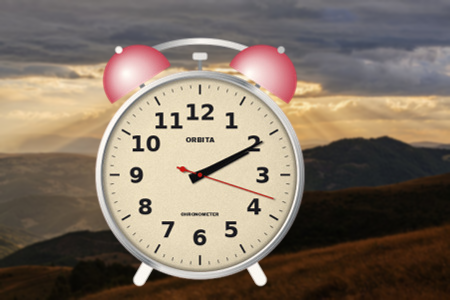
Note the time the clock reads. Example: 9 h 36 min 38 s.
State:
2 h 10 min 18 s
